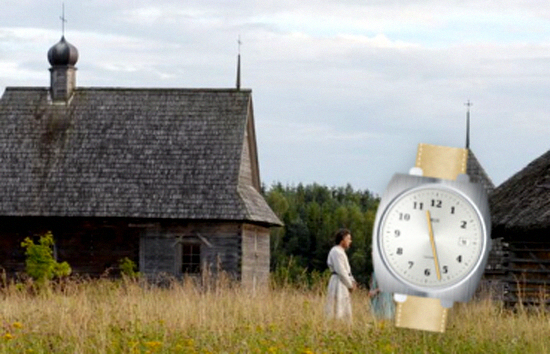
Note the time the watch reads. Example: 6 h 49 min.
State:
11 h 27 min
